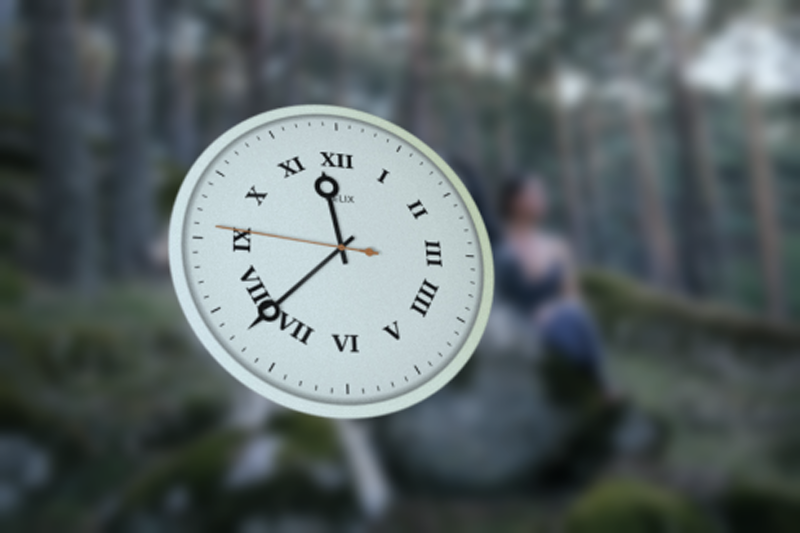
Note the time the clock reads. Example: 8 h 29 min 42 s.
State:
11 h 37 min 46 s
